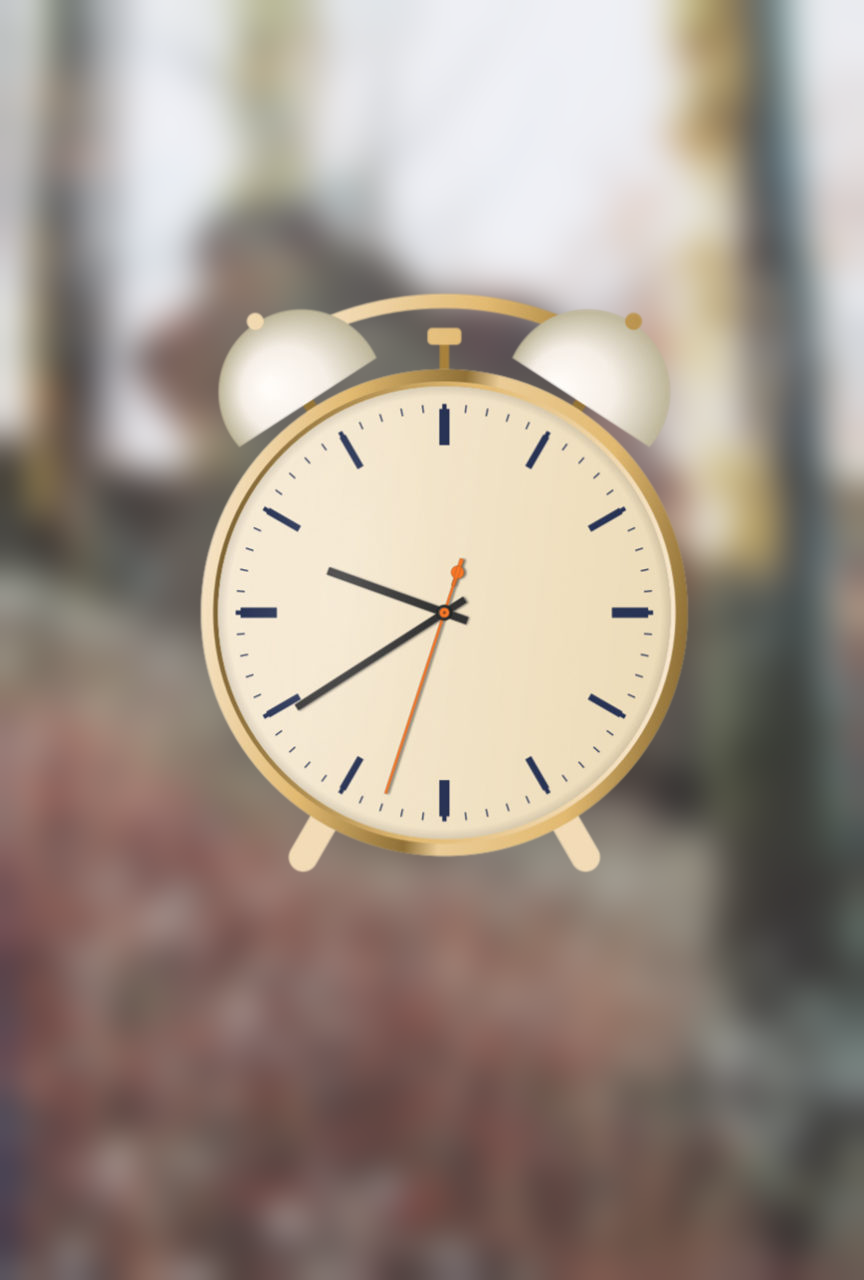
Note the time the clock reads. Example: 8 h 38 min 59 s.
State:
9 h 39 min 33 s
